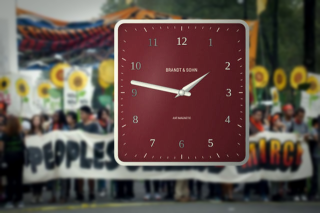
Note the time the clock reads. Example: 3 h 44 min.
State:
1 h 47 min
